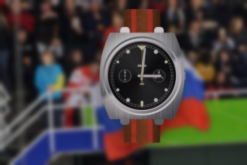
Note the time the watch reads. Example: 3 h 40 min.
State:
3 h 01 min
